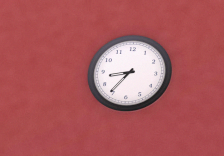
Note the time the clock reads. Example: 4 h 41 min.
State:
8 h 36 min
